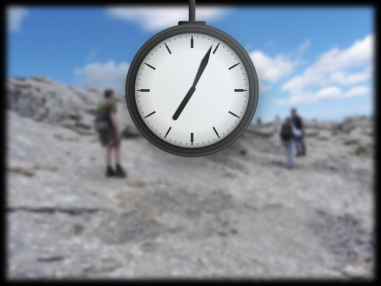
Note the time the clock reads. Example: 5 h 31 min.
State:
7 h 04 min
